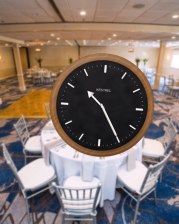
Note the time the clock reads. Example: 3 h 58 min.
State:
10 h 25 min
